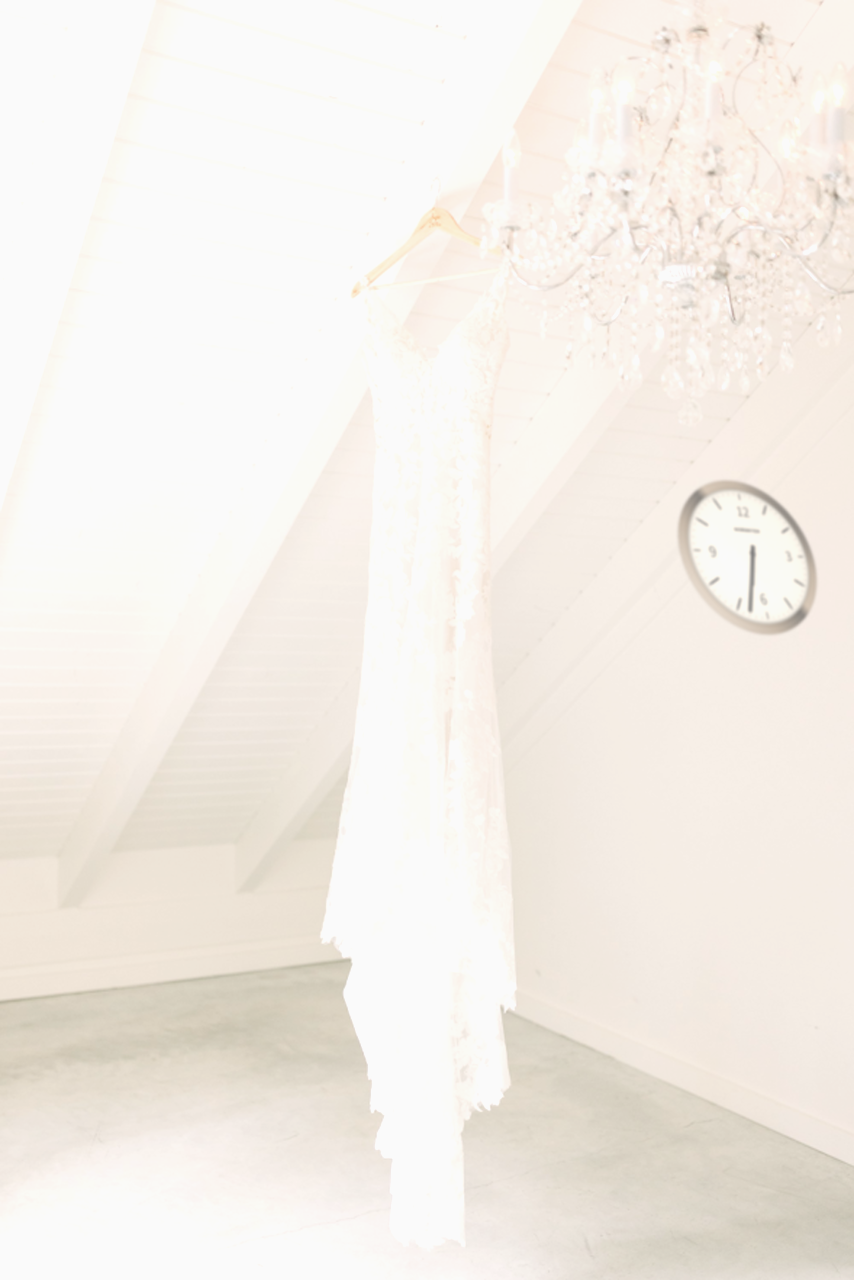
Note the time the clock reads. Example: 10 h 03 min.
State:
6 h 33 min
